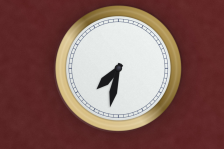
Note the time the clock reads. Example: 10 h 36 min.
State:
7 h 32 min
